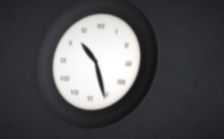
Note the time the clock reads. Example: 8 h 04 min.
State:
10 h 26 min
